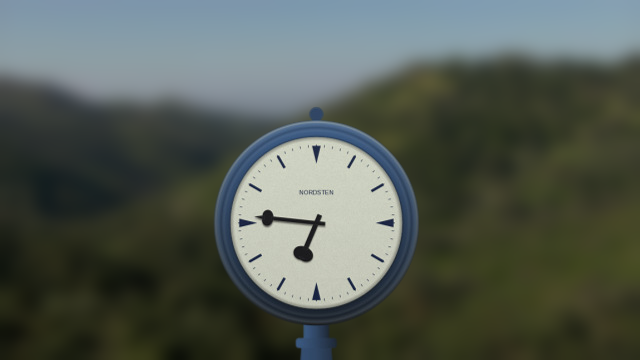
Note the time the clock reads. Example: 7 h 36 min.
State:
6 h 46 min
